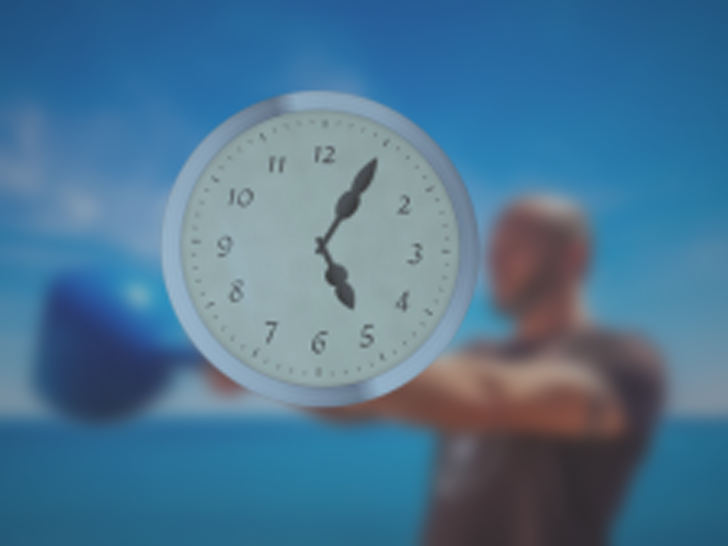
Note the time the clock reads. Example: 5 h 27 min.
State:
5 h 05 min
